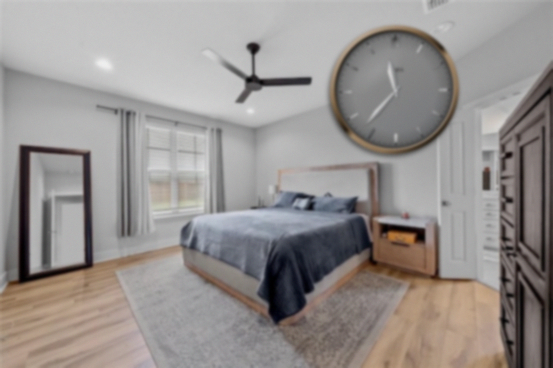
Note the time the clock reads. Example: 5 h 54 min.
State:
11 h 37 min
